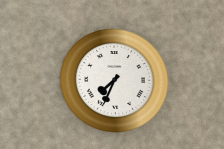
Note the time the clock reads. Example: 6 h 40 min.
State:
7 h 34 min
